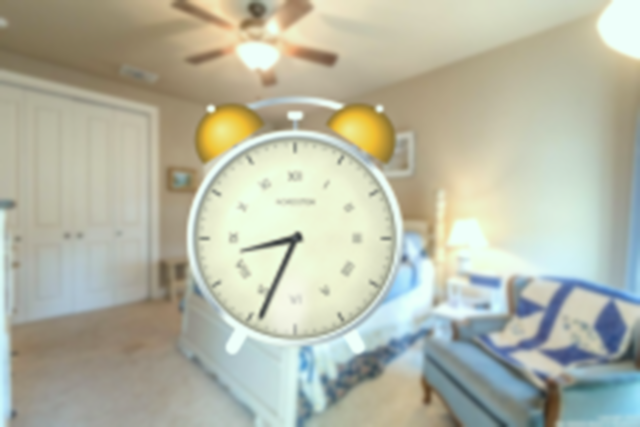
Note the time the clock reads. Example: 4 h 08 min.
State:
8 h 34 min
